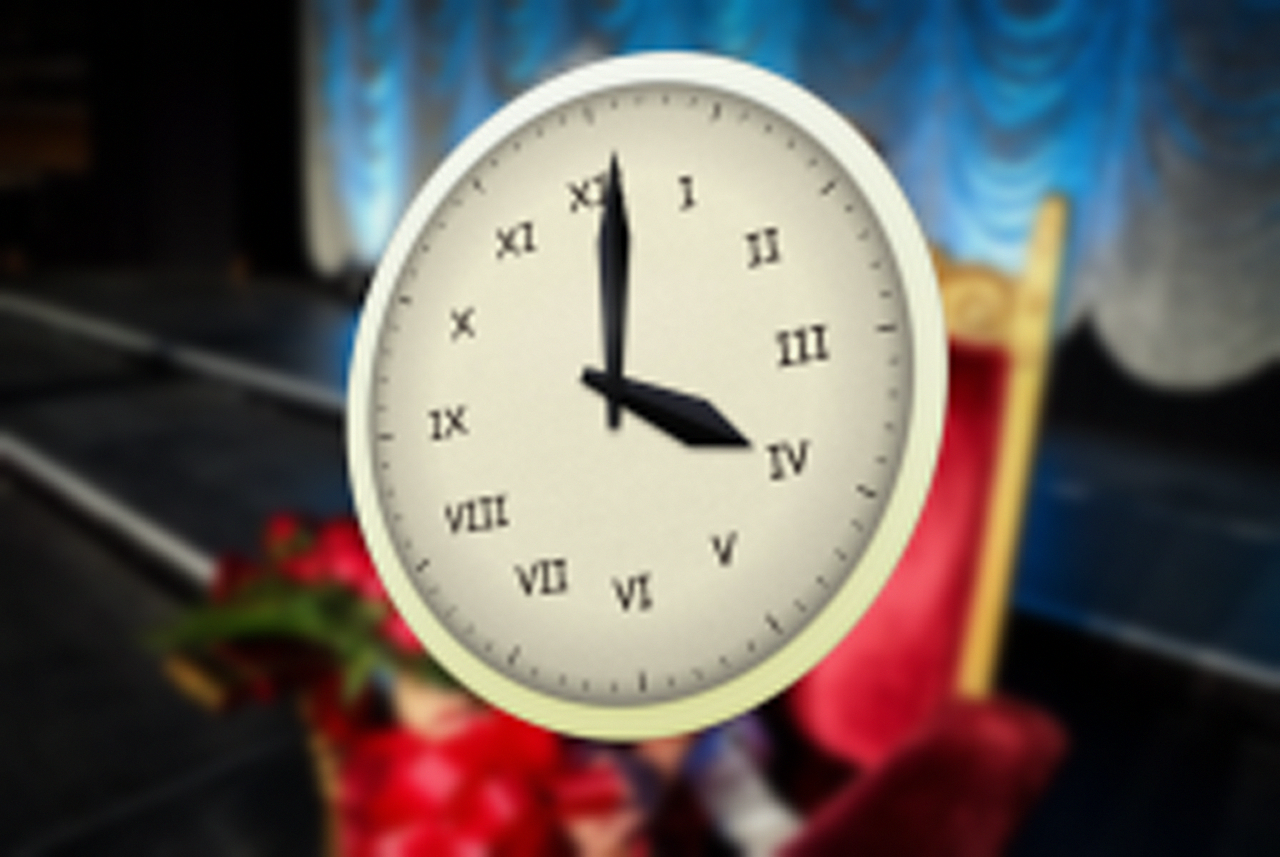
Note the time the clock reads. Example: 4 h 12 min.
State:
4 h 01 min
